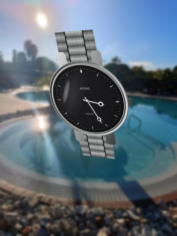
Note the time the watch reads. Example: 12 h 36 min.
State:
3 h 26 min
